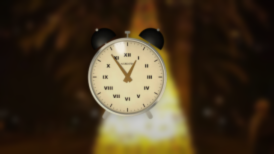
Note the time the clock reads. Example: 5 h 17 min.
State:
12 h 54 min
